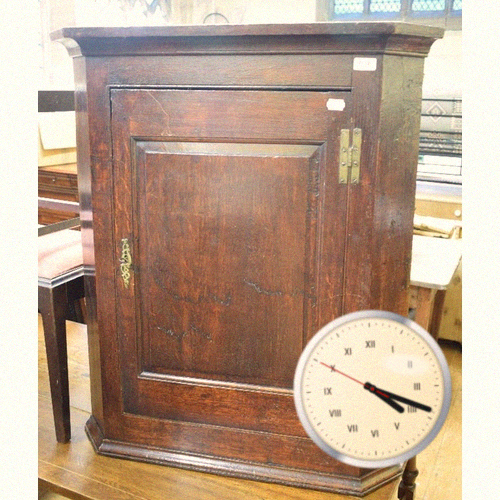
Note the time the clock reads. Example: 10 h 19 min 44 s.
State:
4 h 18 min 50 s
